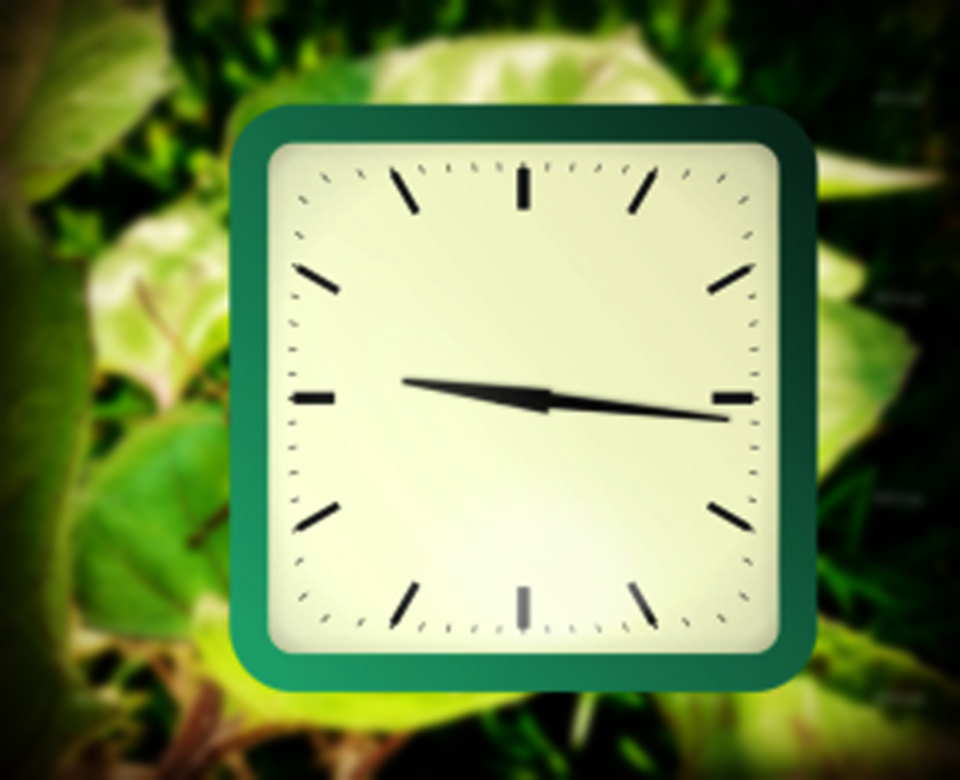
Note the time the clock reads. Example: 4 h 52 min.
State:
9 h 16 min
